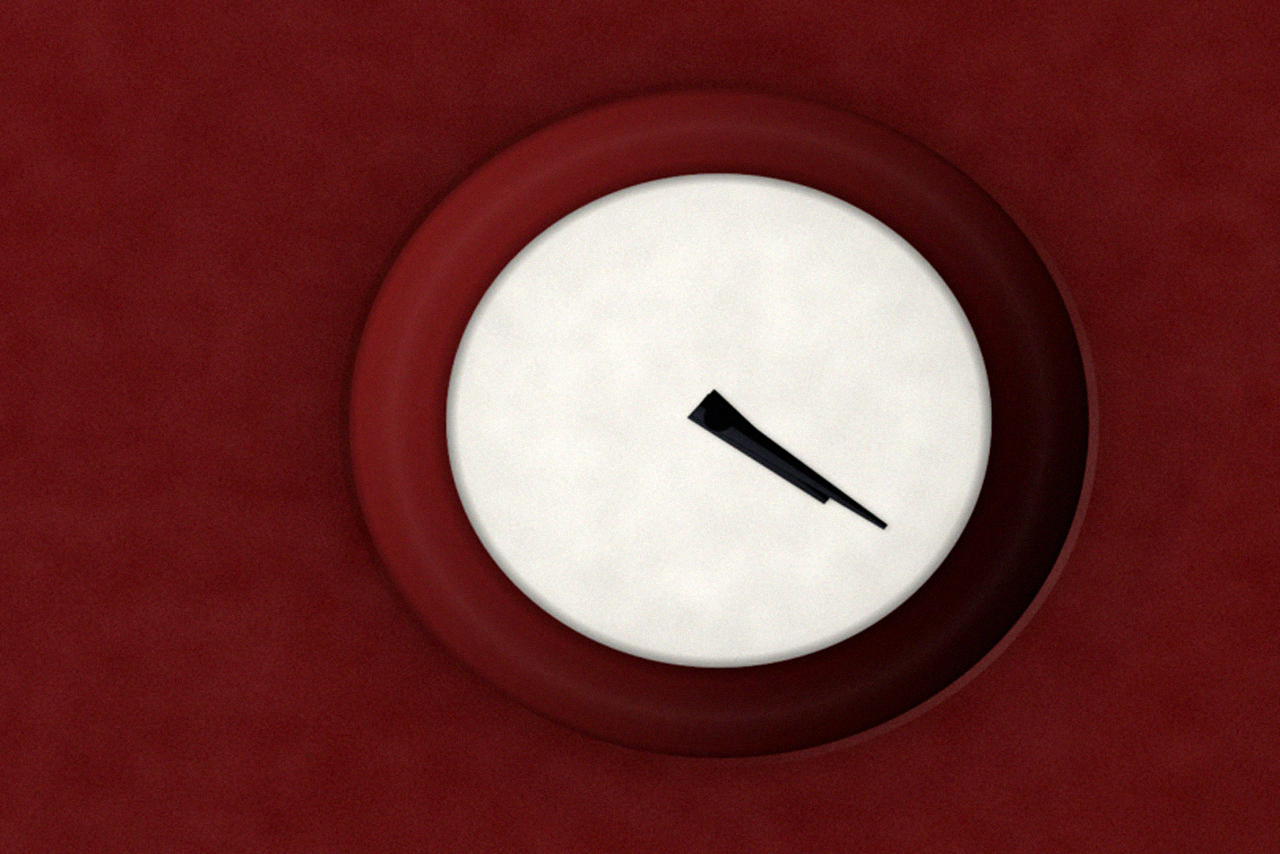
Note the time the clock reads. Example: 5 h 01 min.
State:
4 h 21 min
